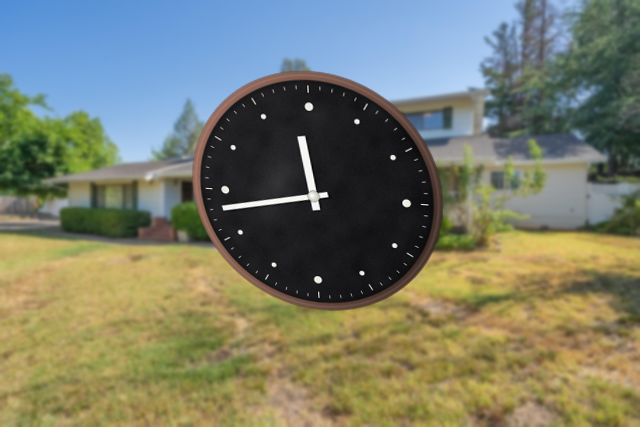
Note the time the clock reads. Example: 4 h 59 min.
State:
11 h 43 min
